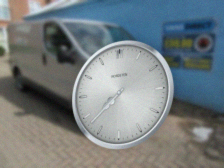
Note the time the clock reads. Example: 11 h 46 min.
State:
7 h 38 min
